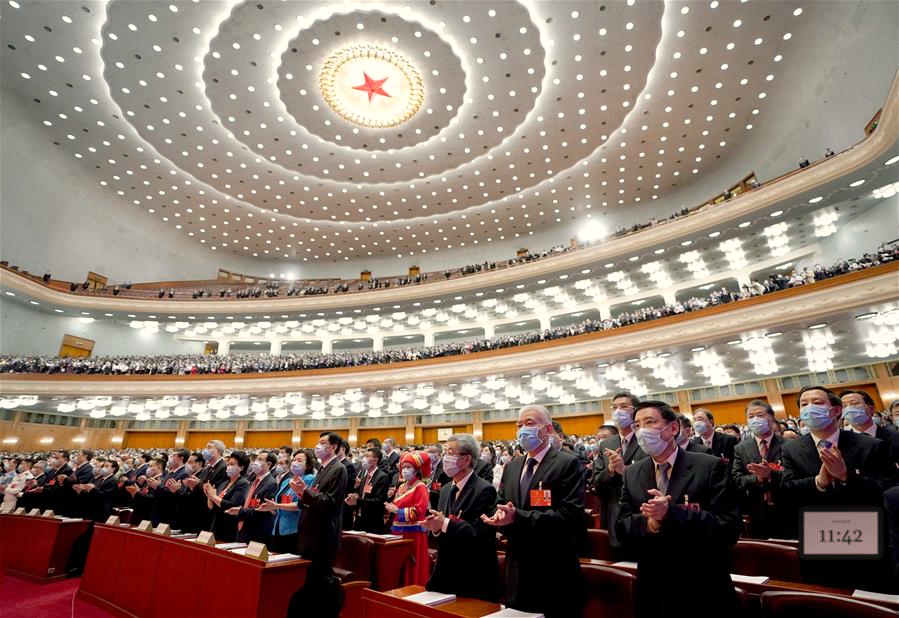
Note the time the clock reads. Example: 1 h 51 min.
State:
11 h 42 min
